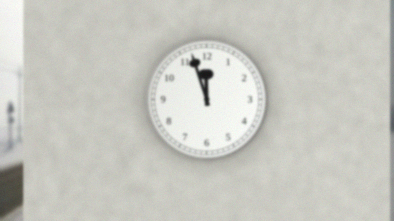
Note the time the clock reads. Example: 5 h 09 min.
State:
11 h 57 min
